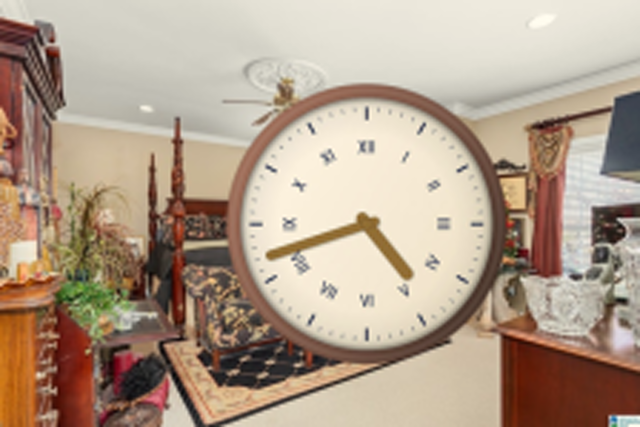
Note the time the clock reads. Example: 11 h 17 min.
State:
4 h 42 min
